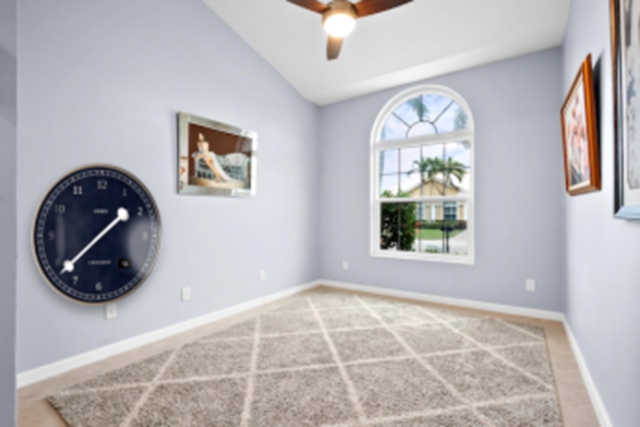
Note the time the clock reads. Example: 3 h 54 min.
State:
1 h 38 min
